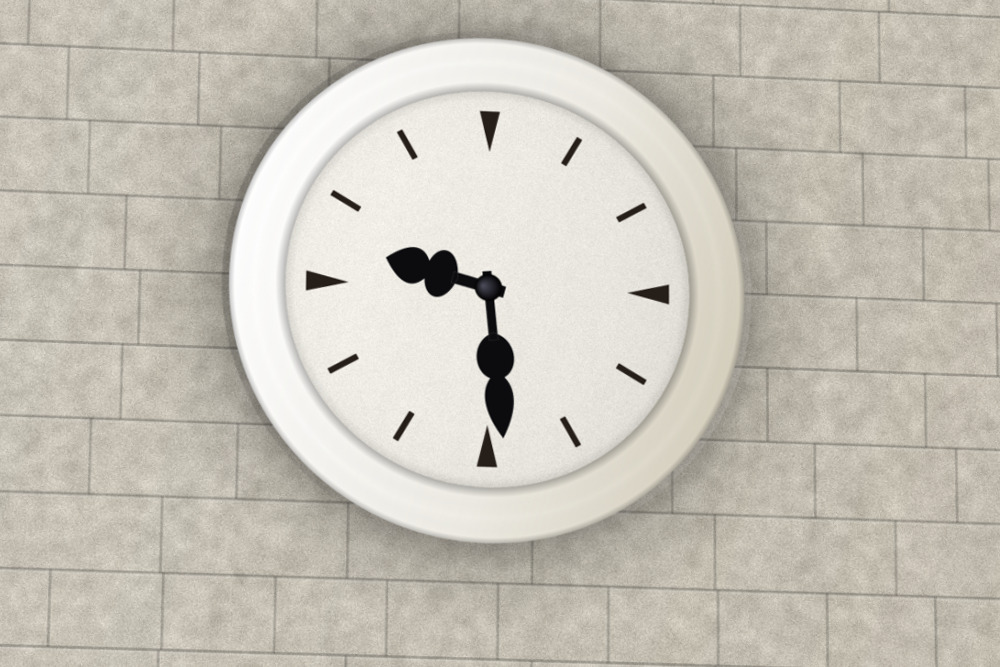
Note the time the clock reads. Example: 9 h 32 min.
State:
9 h 29 min
